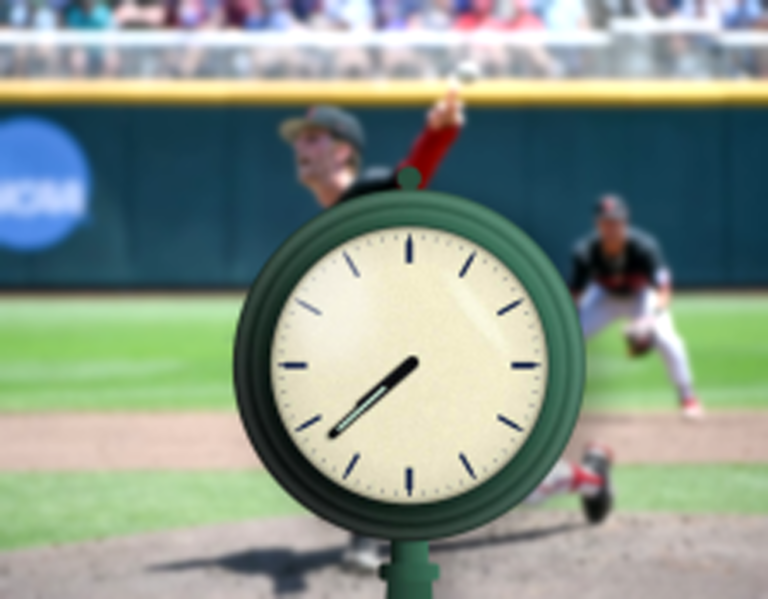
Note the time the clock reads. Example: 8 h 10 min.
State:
7 h 38 min
